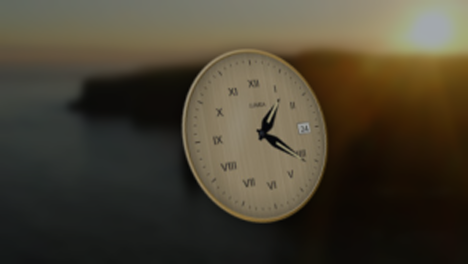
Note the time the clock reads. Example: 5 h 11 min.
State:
1 h 21 min
